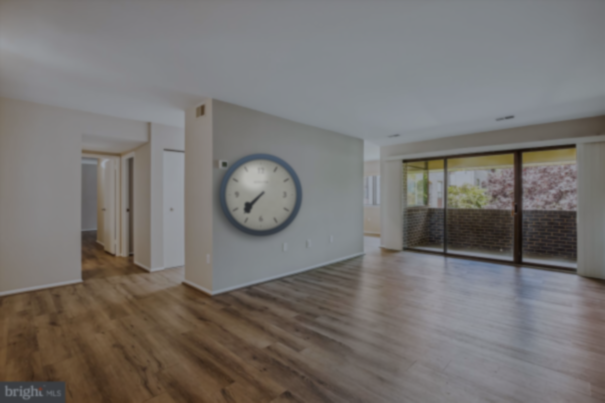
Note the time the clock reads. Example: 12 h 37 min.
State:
7 h 37 min
